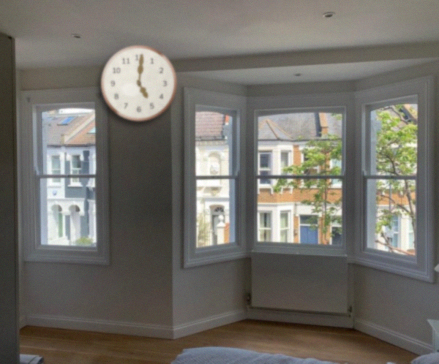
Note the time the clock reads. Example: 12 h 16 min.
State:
5 h 01 min
